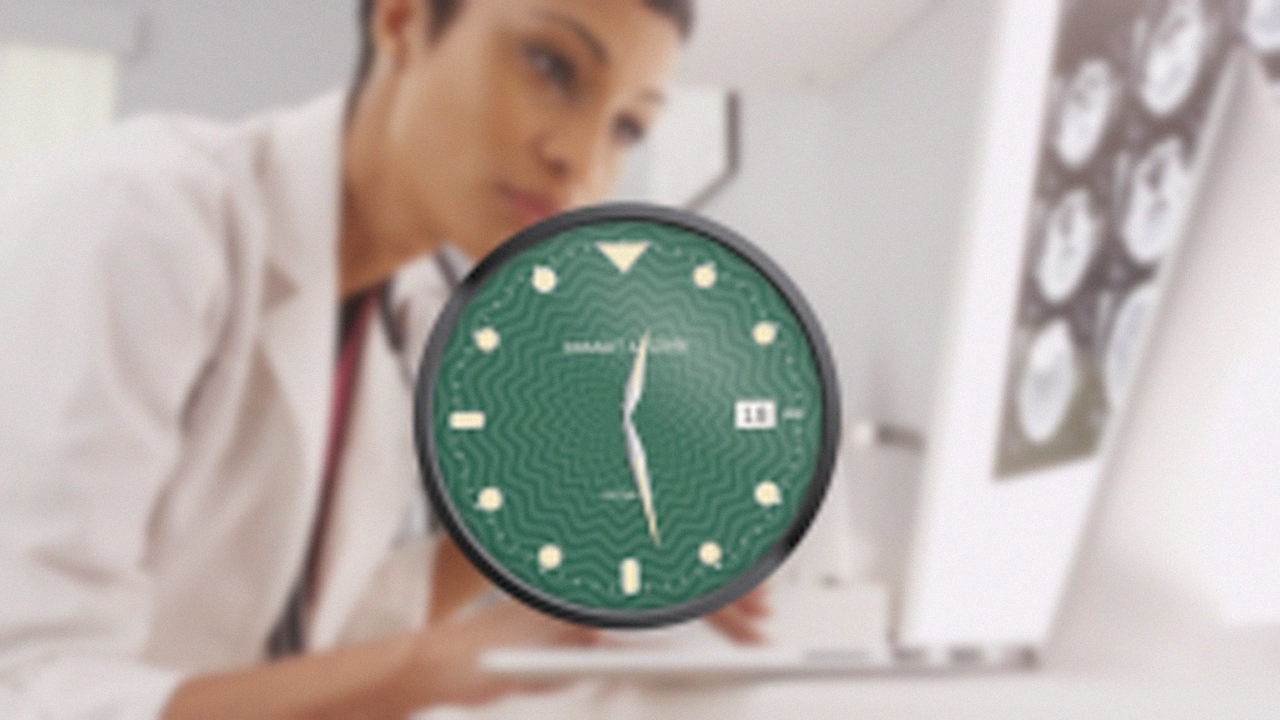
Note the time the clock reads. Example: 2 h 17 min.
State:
12 h 28 min
